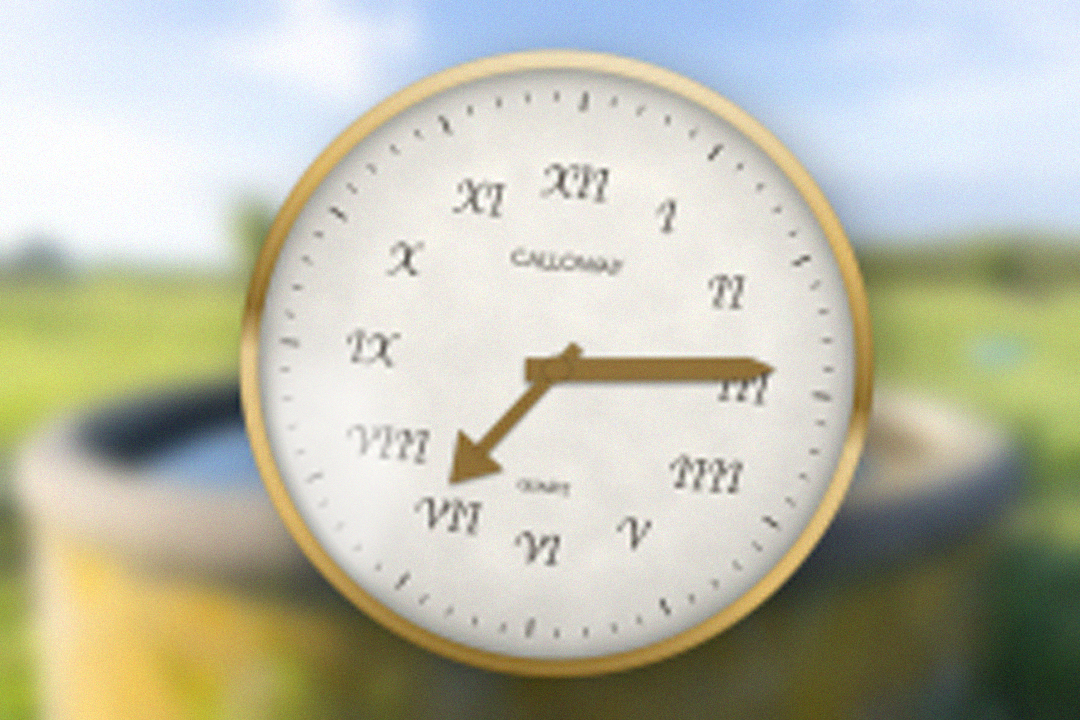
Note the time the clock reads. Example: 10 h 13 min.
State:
7 h 14 min
